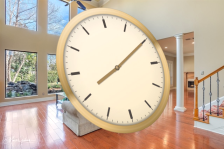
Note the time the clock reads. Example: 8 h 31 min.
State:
8 h 10 min
